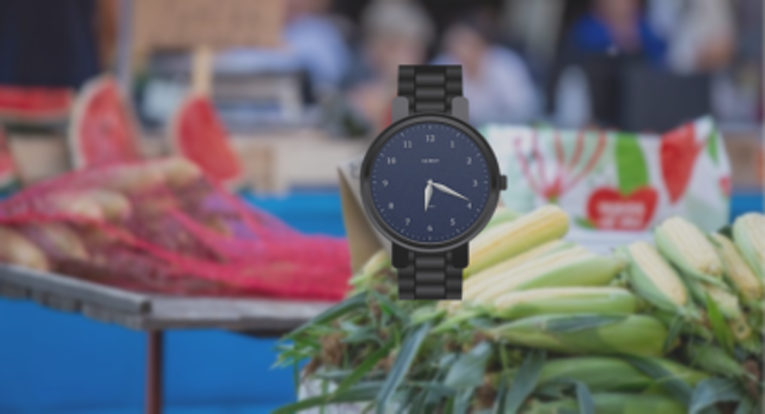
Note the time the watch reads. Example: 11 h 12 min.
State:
6 h 19 min
